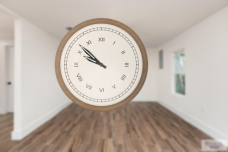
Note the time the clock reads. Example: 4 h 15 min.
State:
9 h 52 min
